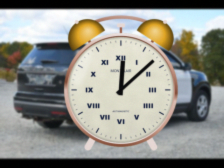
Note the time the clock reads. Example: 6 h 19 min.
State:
12 h 08 min
